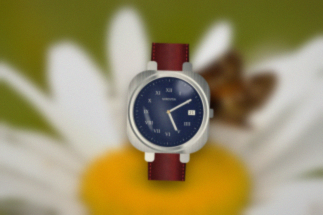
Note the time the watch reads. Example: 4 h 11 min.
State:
5 h 10 min
